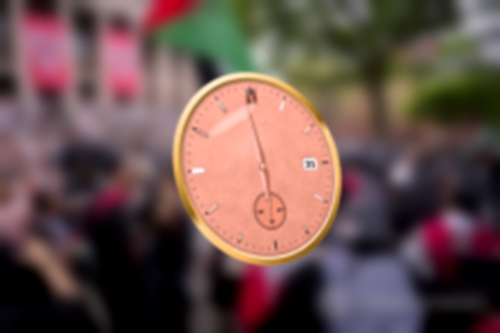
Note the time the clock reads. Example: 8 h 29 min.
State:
5 h 59 min
